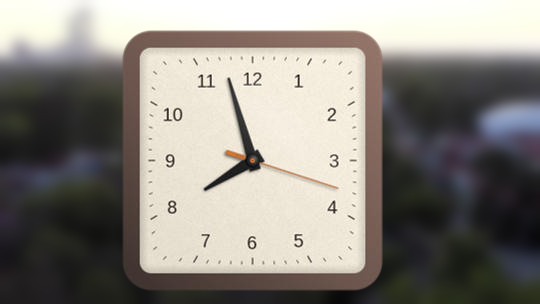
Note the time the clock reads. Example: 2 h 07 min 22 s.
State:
7 h 57 min 18 s
